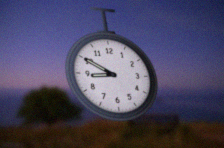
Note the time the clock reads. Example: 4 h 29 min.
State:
8 h 50 min
